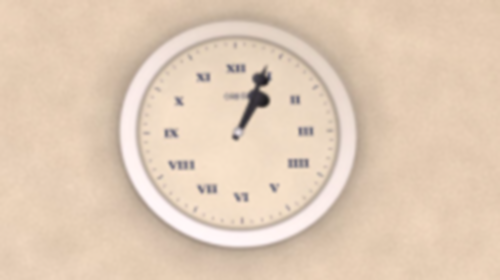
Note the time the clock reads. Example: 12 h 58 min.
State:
1 h 04 min
